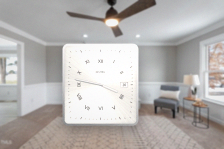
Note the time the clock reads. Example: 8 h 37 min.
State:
3 h 47 min
